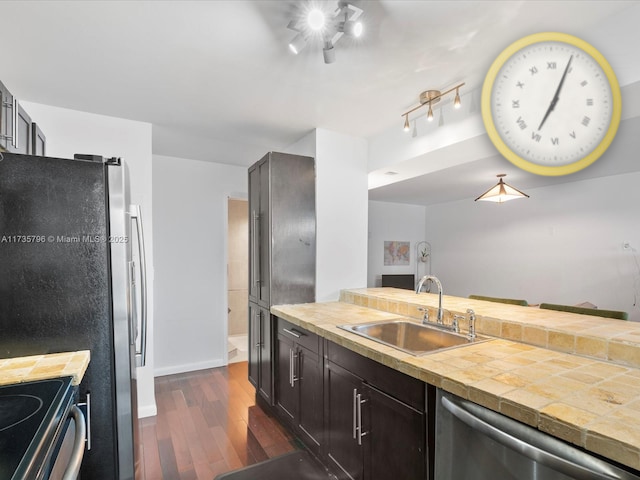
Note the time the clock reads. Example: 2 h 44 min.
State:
7 h 04 min
